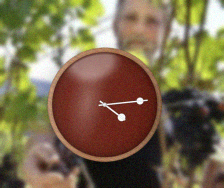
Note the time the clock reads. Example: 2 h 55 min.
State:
4 h 14 min
